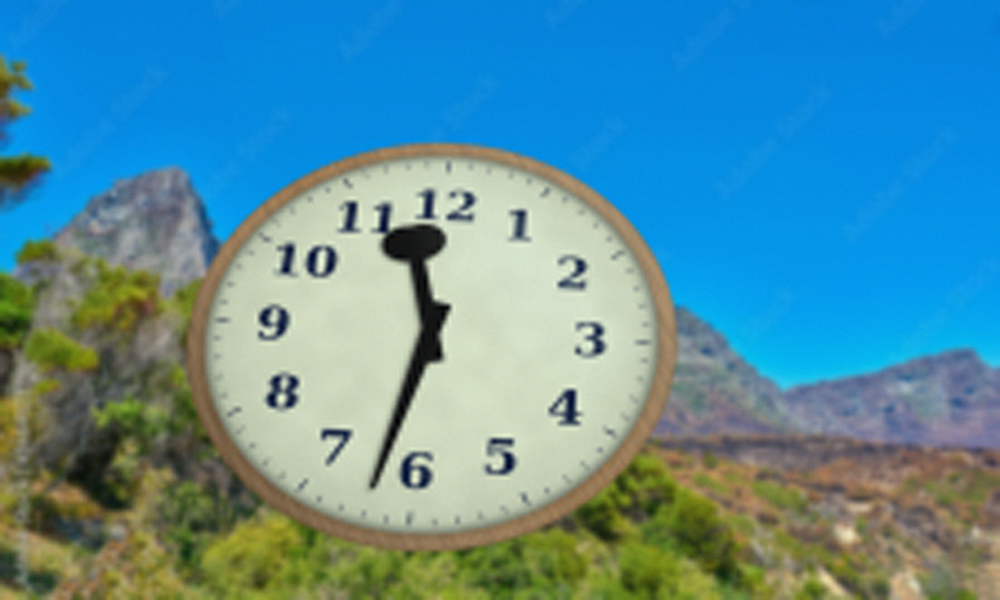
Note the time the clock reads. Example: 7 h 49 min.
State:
11 h 32 min
